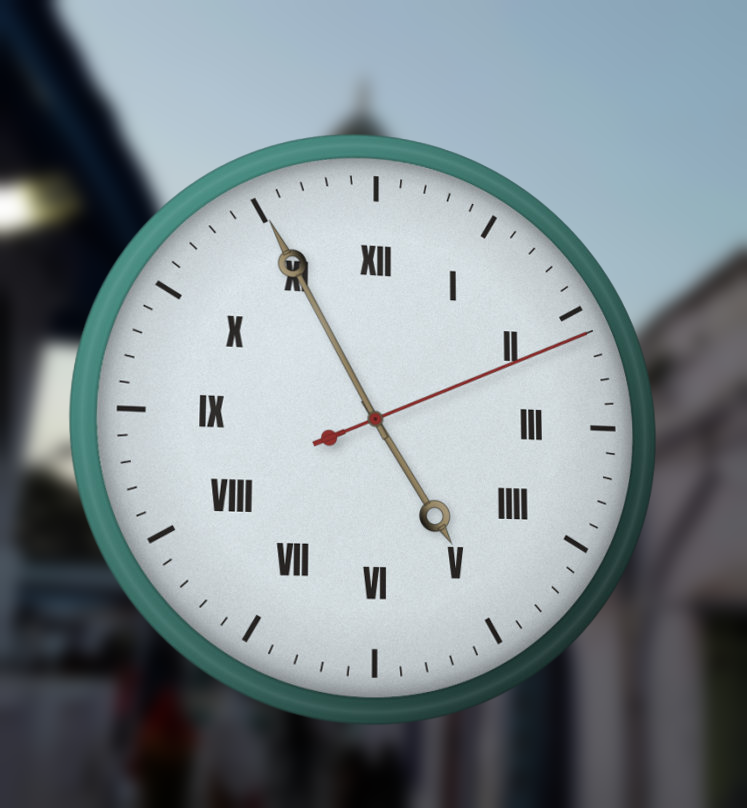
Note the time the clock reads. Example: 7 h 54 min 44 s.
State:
4 h 55 min 11 s
